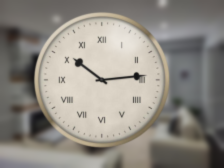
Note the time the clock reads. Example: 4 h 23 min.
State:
10 h 14 min
